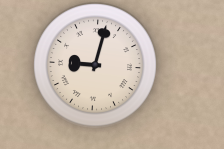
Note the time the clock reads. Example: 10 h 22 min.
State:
9 h 02 min
